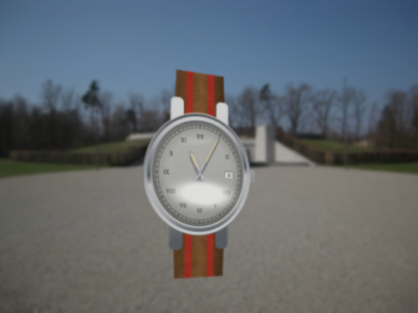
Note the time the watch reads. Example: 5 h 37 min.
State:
11 h 05 min
